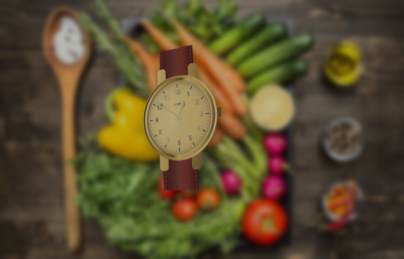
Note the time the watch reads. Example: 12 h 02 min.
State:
12 h 51 min
